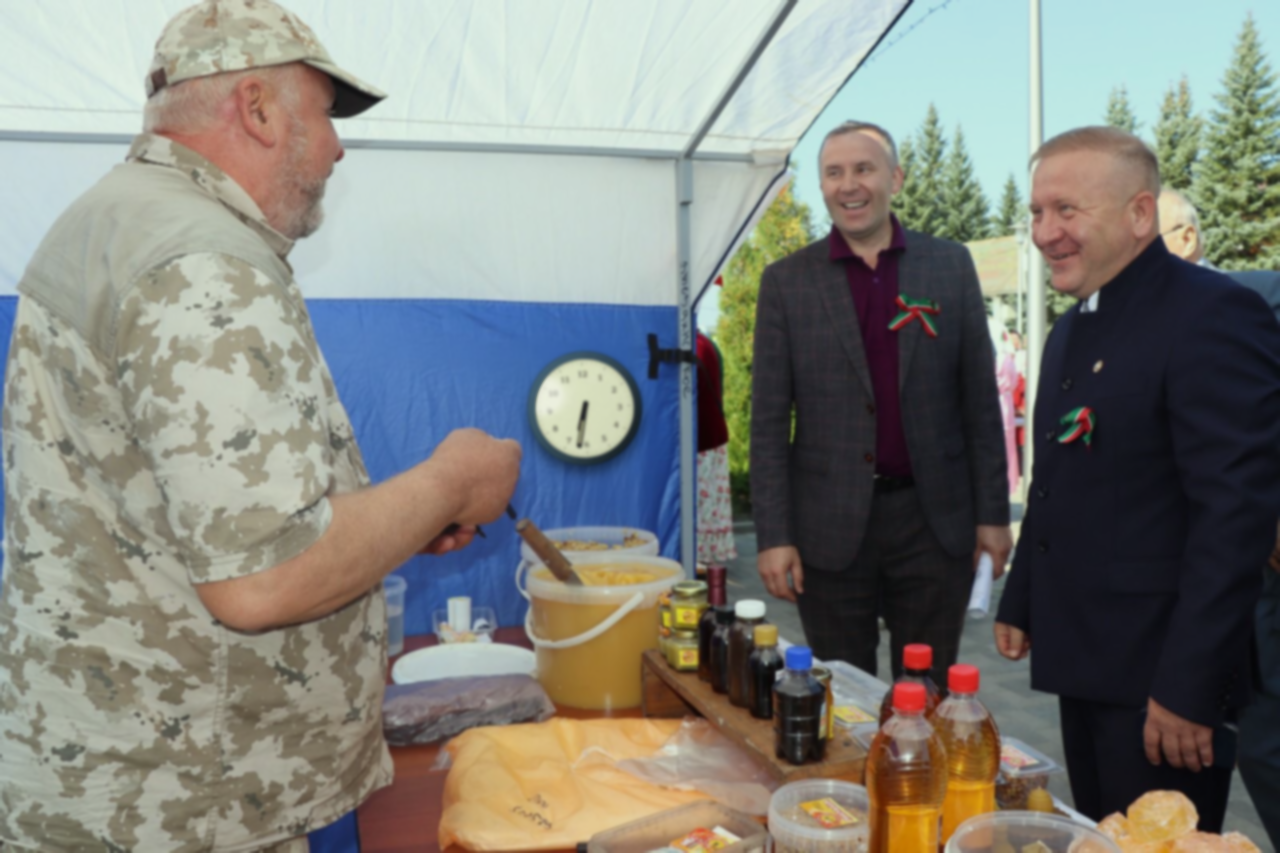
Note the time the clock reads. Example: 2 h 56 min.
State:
6 h 32 min
